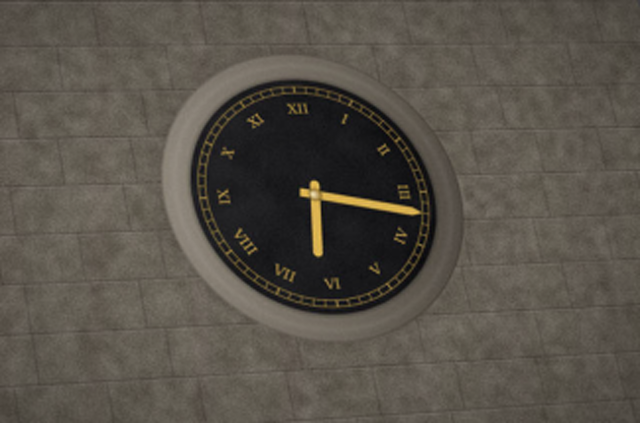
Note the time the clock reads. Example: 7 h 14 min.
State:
6 h 17 min
